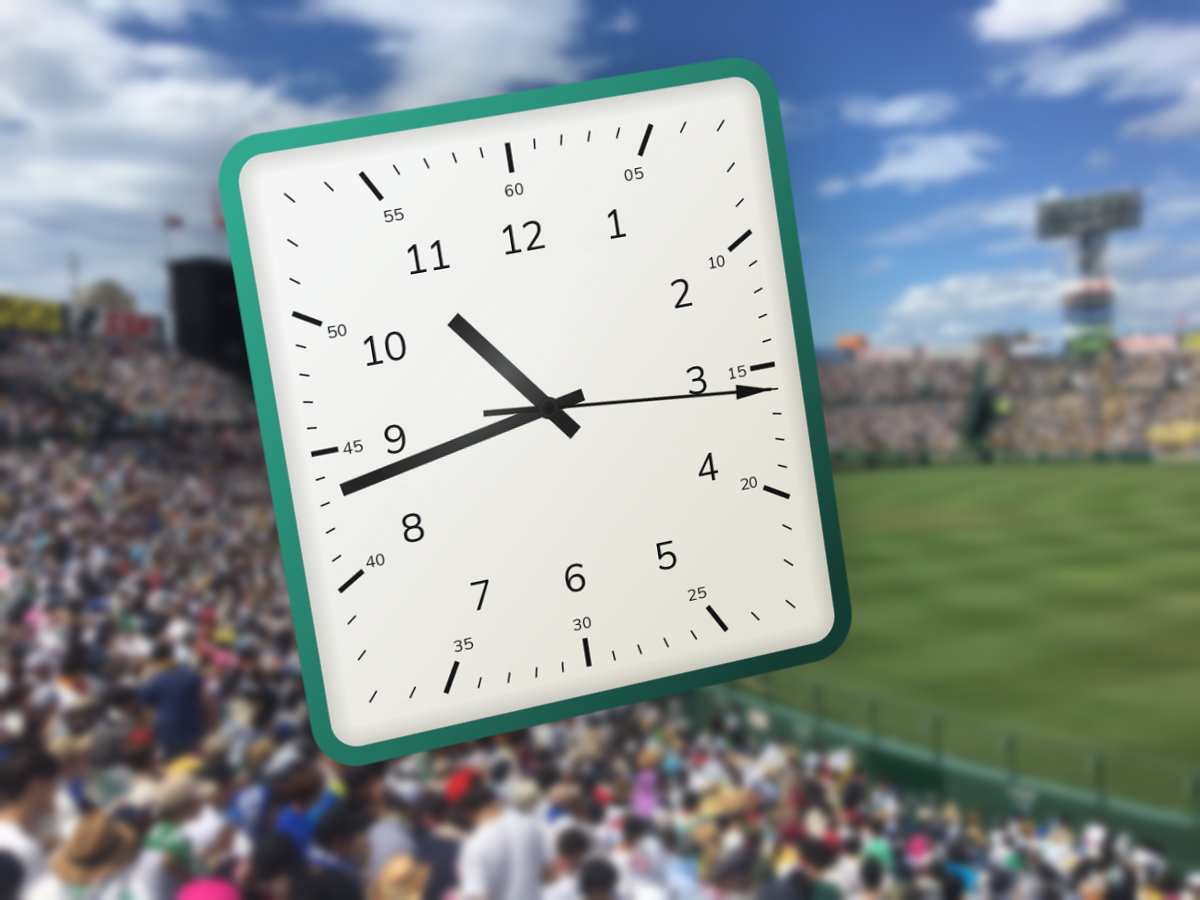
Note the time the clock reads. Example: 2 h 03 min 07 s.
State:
10 h 43 min 16 s
